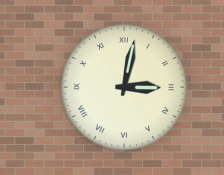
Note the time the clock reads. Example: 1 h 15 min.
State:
3 h 02 min
